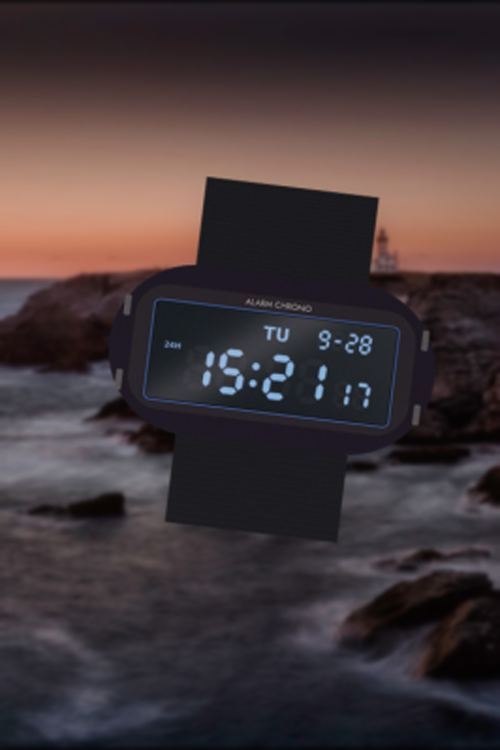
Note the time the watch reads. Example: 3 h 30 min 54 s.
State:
15 h 21 min 17 s
